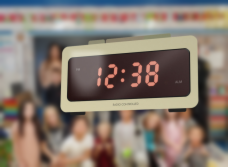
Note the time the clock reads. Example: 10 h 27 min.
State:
12 h 38 min
